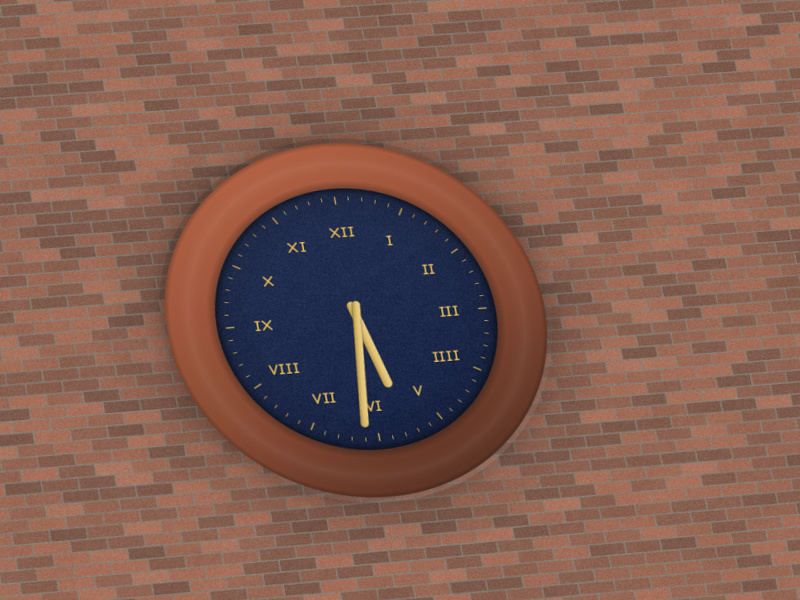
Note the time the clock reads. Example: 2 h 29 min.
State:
5 h 31 min
